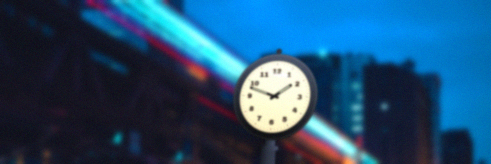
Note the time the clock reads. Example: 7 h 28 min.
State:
1 h 48 min
